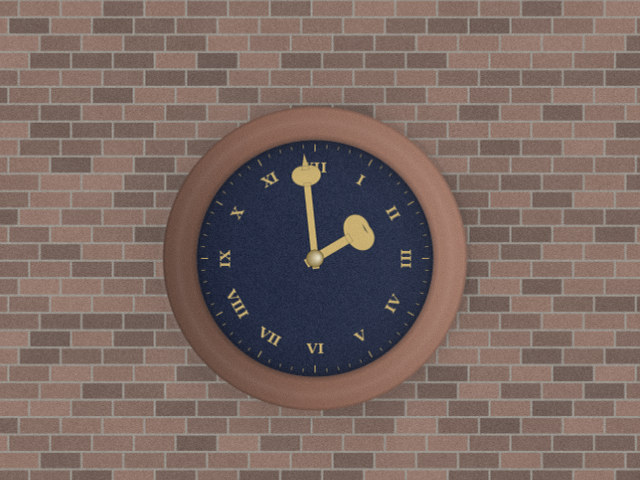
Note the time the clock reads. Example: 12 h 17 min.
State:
1 h 59 min
